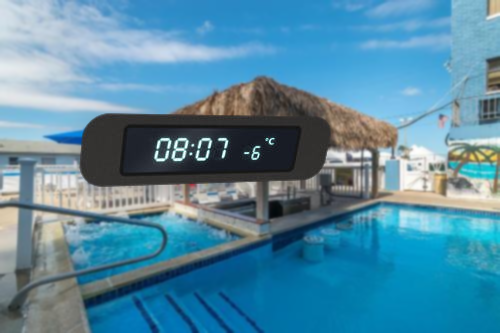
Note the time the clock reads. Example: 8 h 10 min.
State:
8 h 07 min
